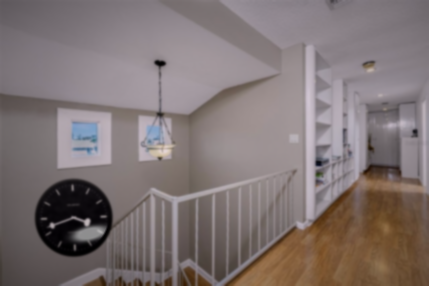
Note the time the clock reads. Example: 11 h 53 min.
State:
3 h 42 min
